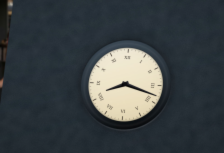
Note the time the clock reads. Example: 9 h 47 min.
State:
8 h 18 min
